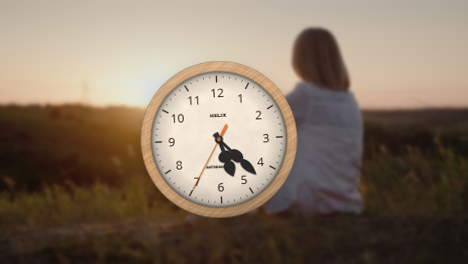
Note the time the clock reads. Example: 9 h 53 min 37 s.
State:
5 h 22 min 35 s
